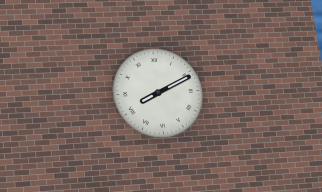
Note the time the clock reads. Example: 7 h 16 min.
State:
8 h 11 min
